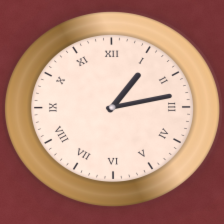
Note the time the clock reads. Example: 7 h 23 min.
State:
1 h 13 min
